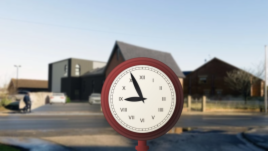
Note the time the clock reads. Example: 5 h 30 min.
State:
8 h 56 min
